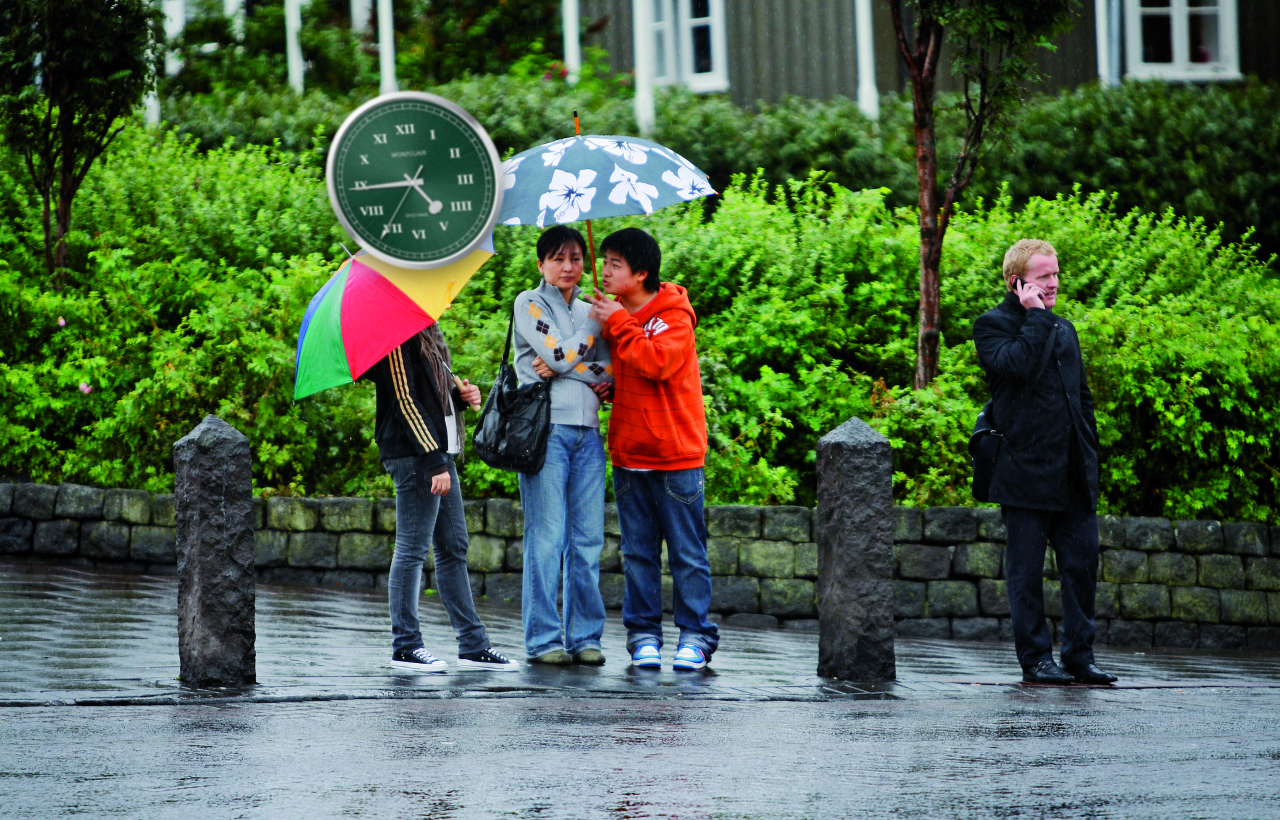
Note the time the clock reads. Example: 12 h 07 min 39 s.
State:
4 h 44 min 36 s
